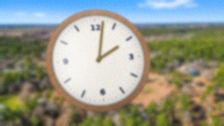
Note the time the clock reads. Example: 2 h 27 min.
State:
2 h 02 min
